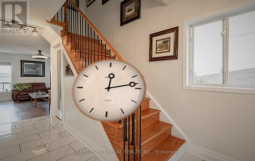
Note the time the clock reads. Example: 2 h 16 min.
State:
12 h 13 min
